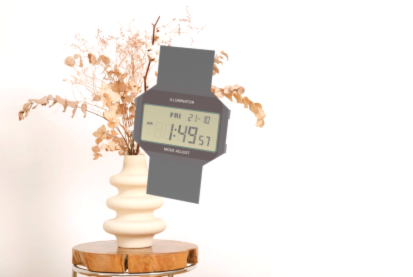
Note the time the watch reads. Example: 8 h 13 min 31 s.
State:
1 h 49 min 57 s
